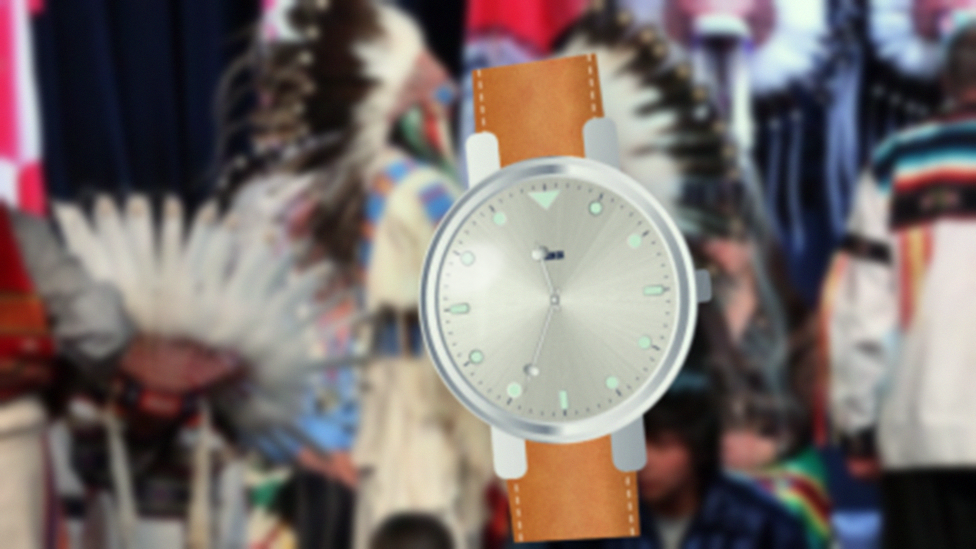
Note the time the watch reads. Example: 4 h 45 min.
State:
11 h 34 min
